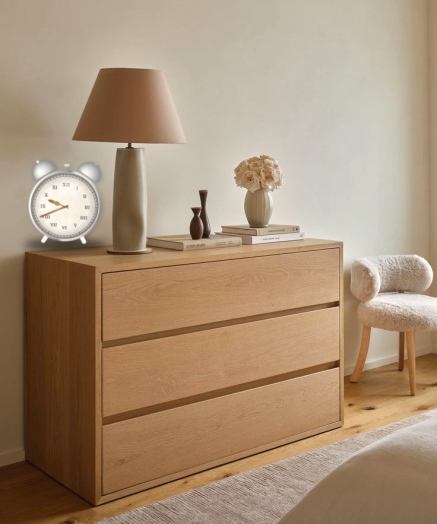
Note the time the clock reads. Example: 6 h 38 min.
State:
9 h 41 min
